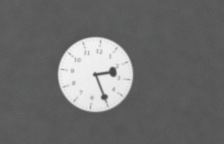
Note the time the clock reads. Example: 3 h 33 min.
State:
2 h 25 min
